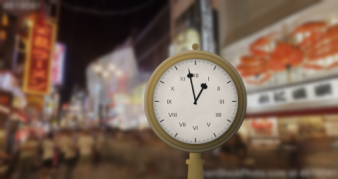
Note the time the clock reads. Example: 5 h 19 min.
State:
12 h 58 min
